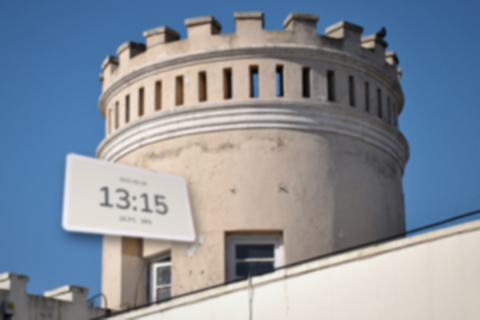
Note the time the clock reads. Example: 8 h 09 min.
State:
13 h 15 min
